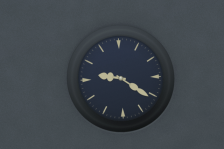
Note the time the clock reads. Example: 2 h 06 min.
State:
9 h 21 min
